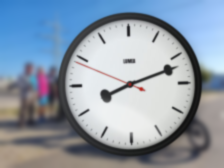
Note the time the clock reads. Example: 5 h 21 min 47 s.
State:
8 h 11 min 49 s
